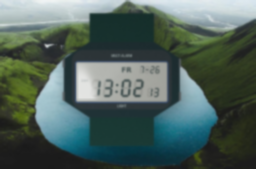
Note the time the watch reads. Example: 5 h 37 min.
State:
13 h 02 min
